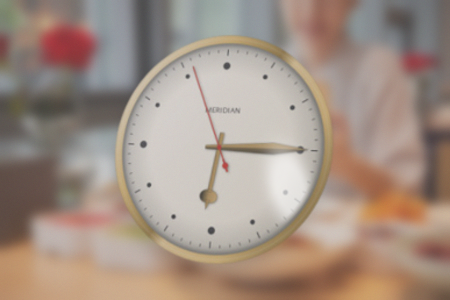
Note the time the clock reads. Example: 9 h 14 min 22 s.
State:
6 h 14 min 56 s
